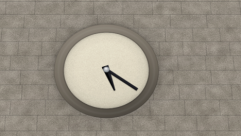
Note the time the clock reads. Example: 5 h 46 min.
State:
5 h 21 min
